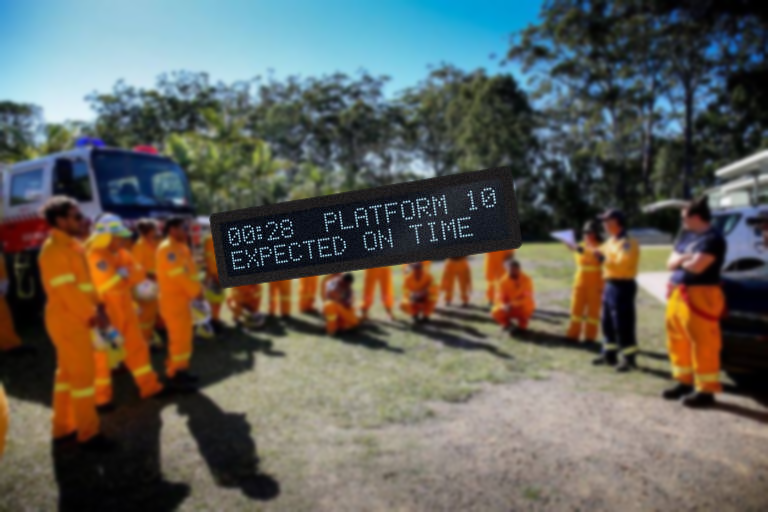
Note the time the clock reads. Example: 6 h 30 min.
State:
0 h 28 min
